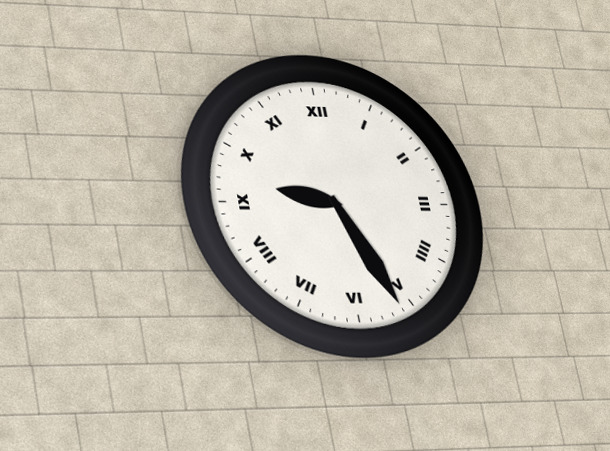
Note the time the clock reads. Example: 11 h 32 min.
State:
9 h 26 min
